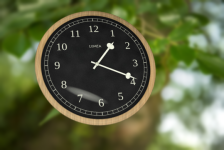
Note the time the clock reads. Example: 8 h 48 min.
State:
1 h 19 min
